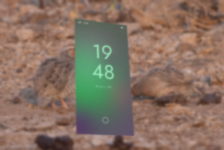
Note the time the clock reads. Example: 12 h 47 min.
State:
19 h 48 min
